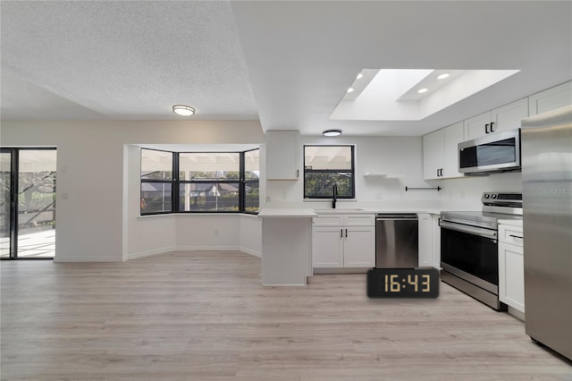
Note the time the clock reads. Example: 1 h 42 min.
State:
16 h 43 min
